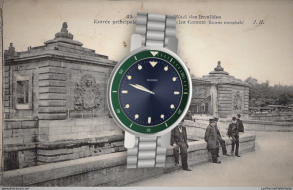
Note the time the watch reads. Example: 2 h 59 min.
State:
9 h 48 min
